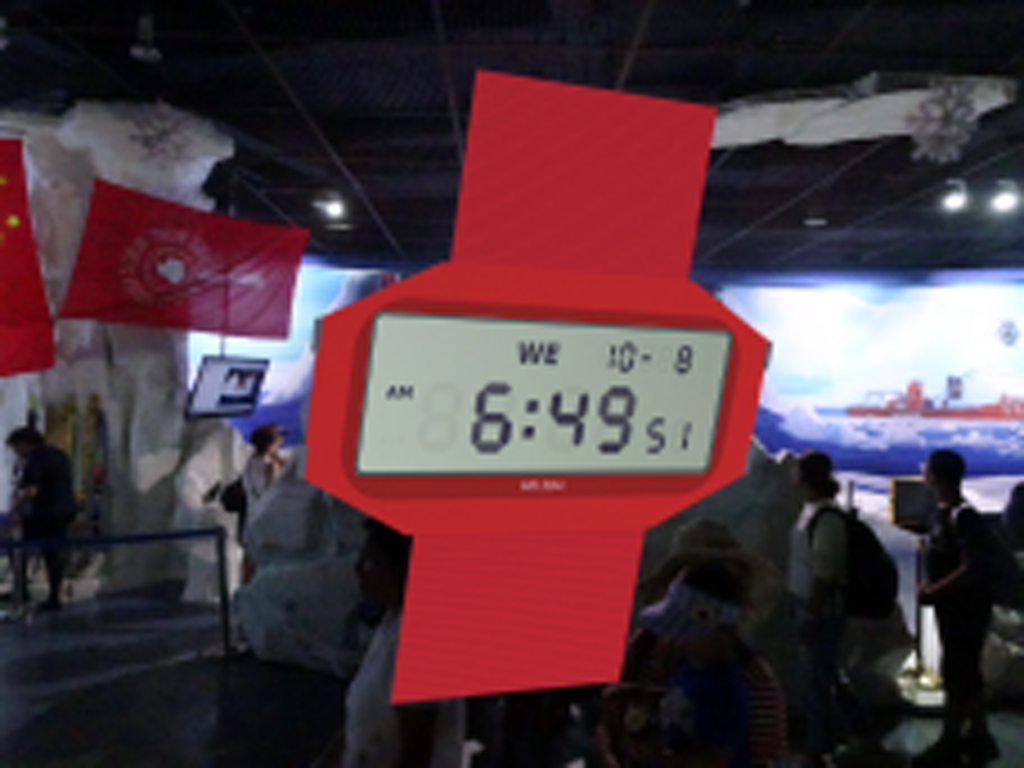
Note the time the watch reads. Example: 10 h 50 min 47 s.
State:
6 h 49 min 51 s
